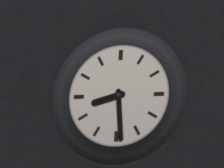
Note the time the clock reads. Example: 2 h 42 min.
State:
8 h 29 min
